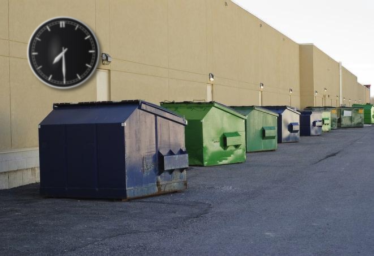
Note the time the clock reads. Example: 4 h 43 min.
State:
7 h 30 min
